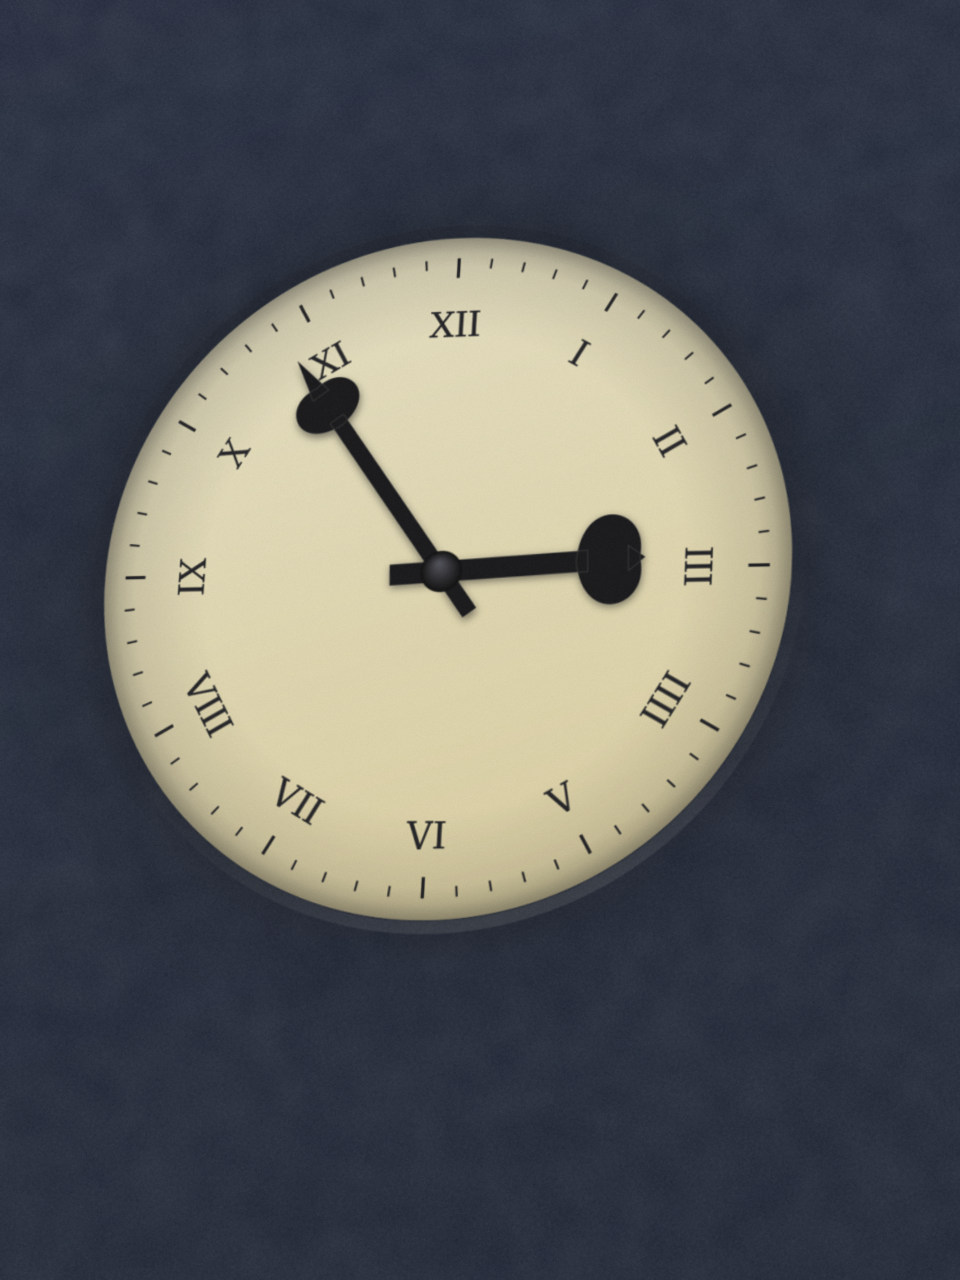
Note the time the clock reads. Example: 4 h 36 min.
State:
2 h 54 min
